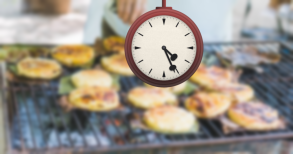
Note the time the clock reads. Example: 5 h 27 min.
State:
4 h 26 min
